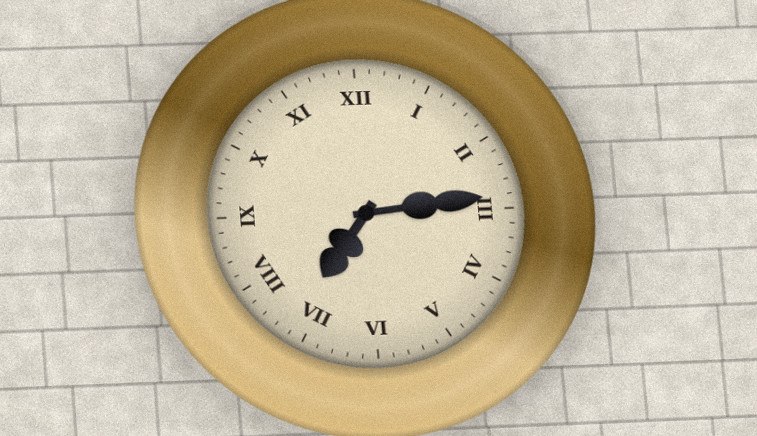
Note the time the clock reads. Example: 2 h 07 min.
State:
7 h 14 min
